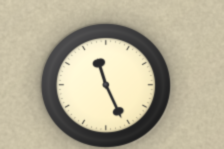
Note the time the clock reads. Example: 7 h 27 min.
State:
11 h 26 min
